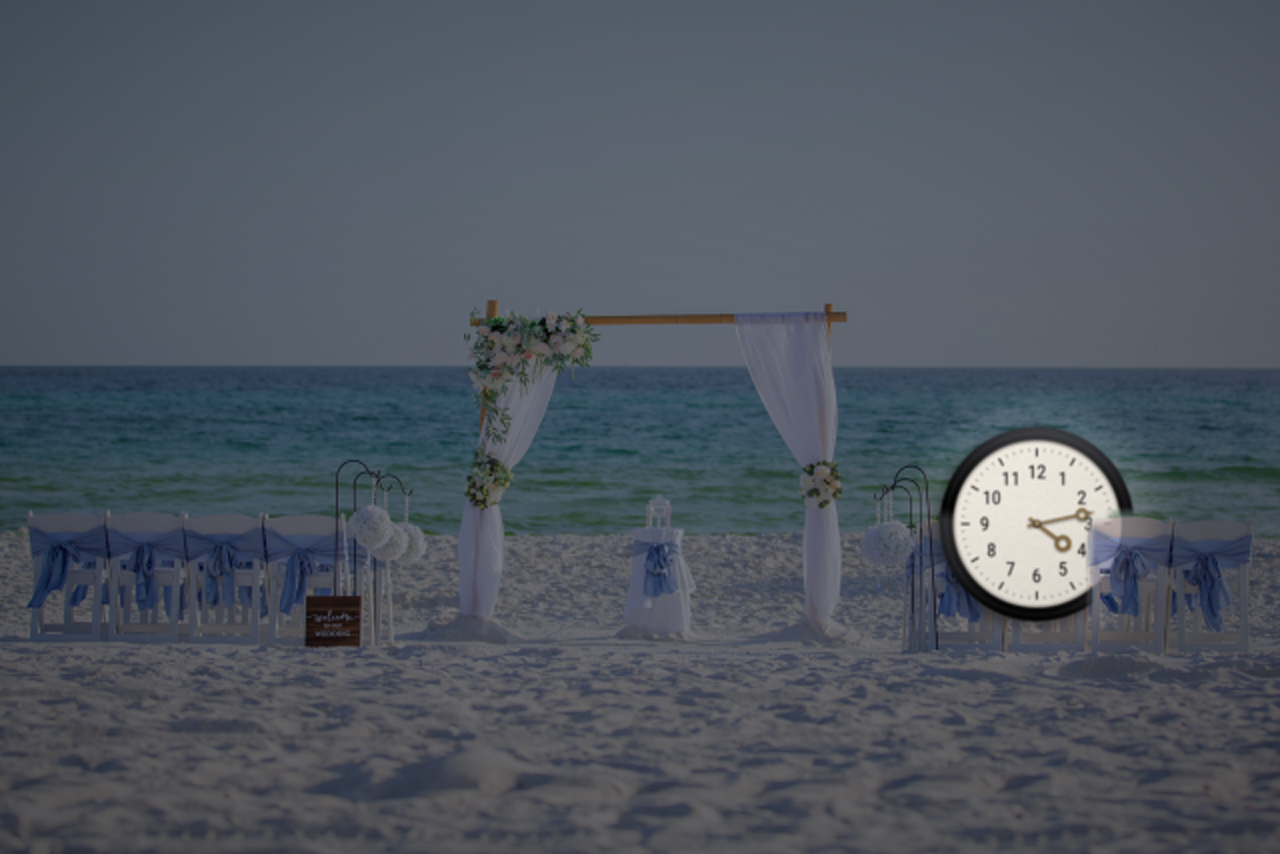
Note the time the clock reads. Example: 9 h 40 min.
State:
4 h 13 min
